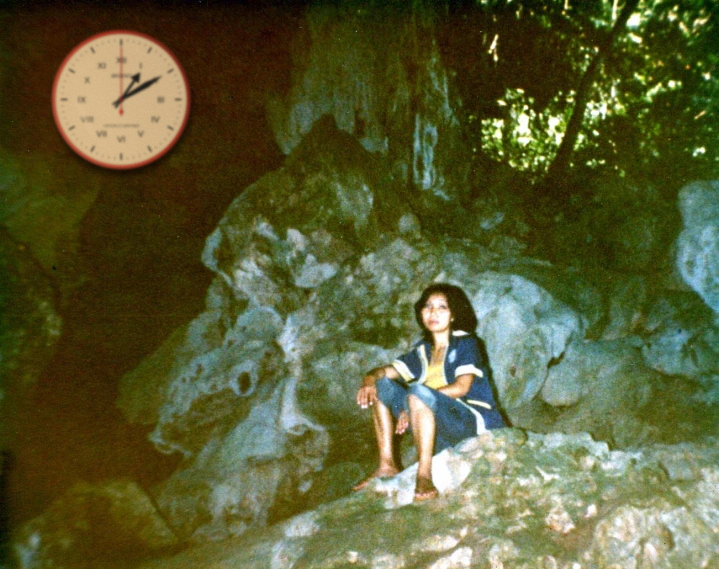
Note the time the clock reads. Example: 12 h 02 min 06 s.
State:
1 h 10 min 00 s
